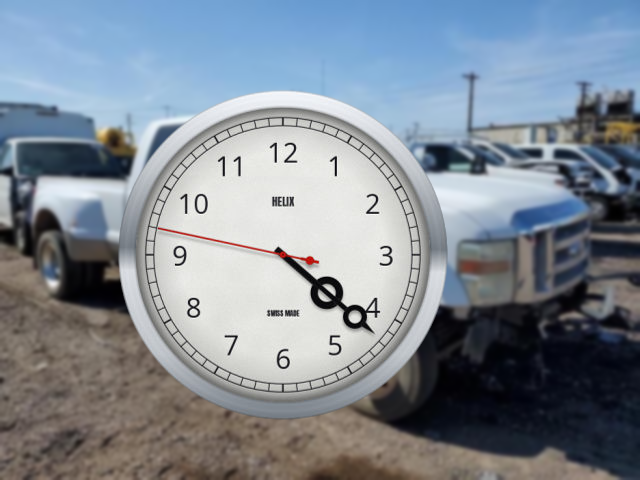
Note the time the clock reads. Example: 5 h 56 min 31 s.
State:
4 h 21 min 47 s
